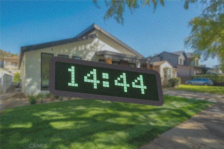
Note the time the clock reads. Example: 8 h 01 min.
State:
14 h 44 min
